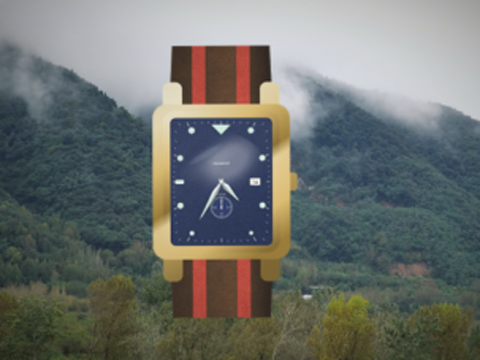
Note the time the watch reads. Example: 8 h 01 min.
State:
4 h 35 min
